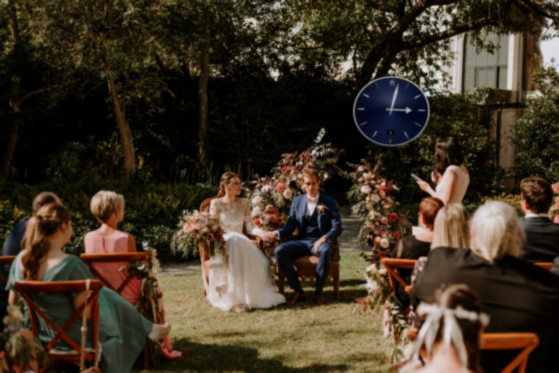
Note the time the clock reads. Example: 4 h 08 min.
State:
3 h 02 min
